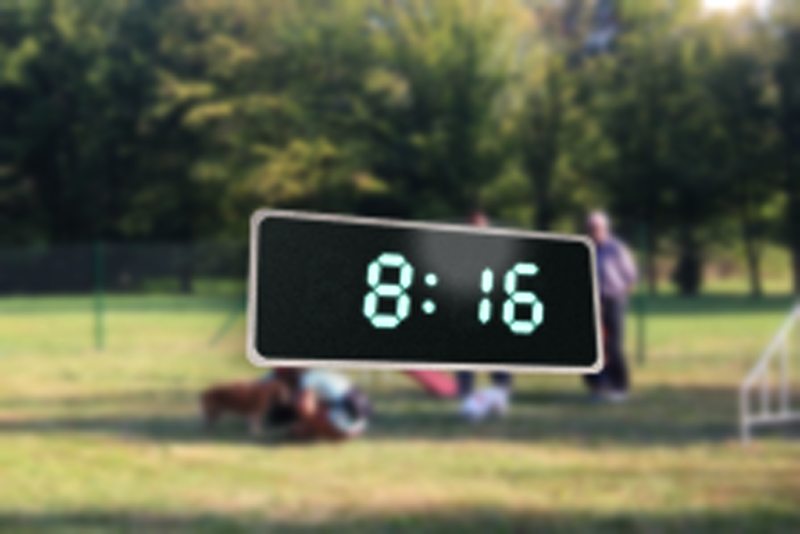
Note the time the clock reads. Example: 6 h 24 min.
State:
8 h 16 min
